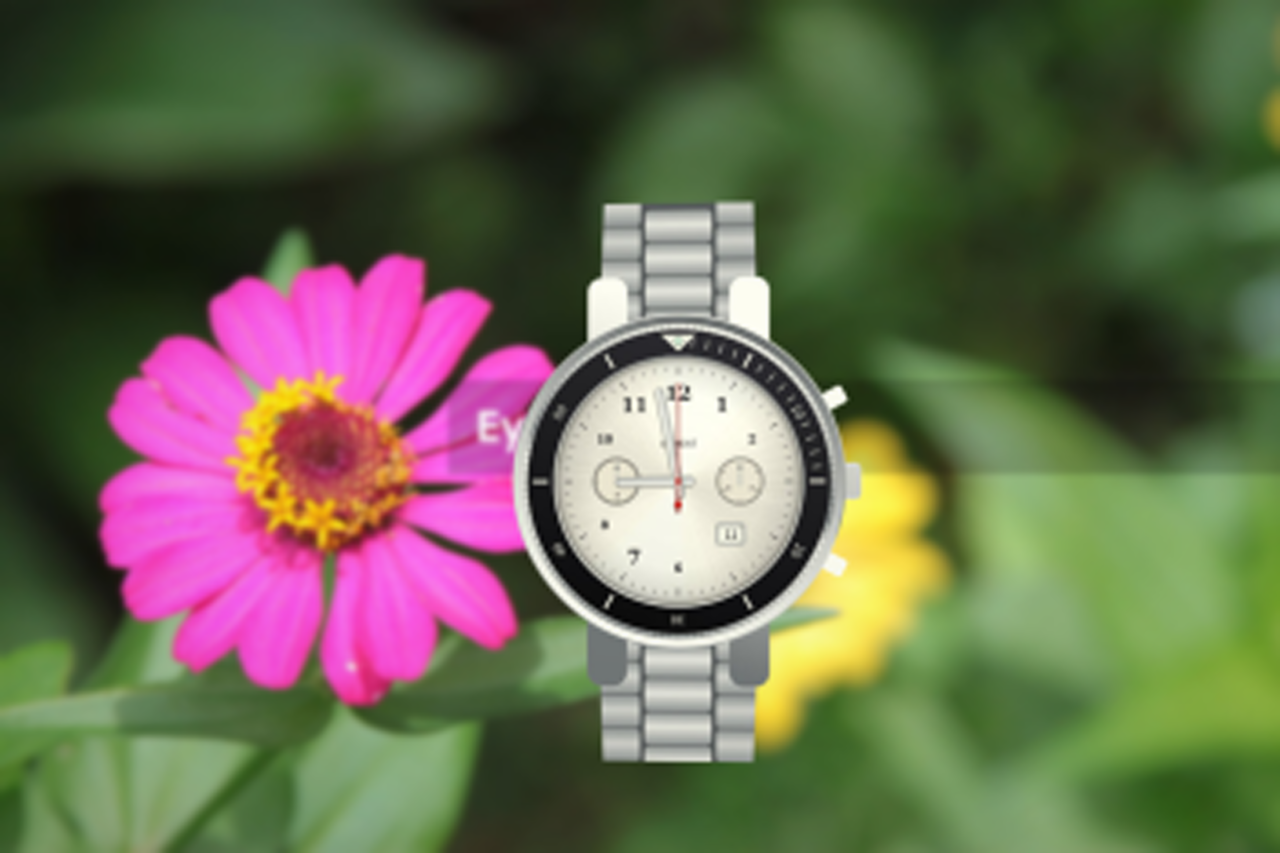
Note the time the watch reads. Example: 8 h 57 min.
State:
8 h 58 min
